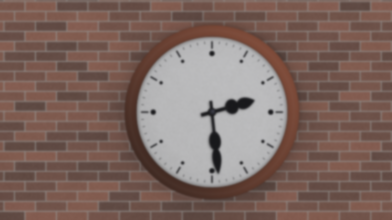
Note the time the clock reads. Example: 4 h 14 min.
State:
2 h 29 min
